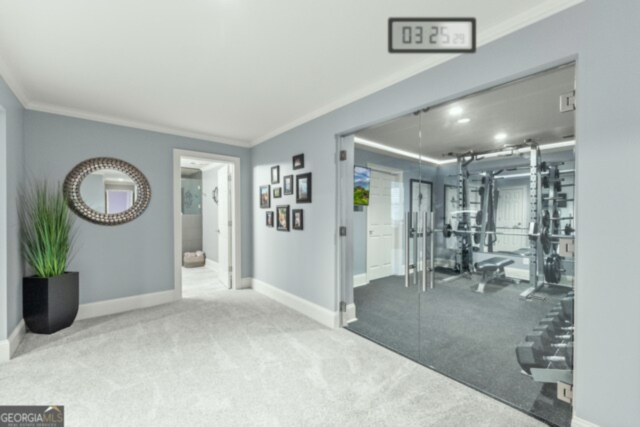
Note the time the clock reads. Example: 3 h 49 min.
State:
3 h 25 min
